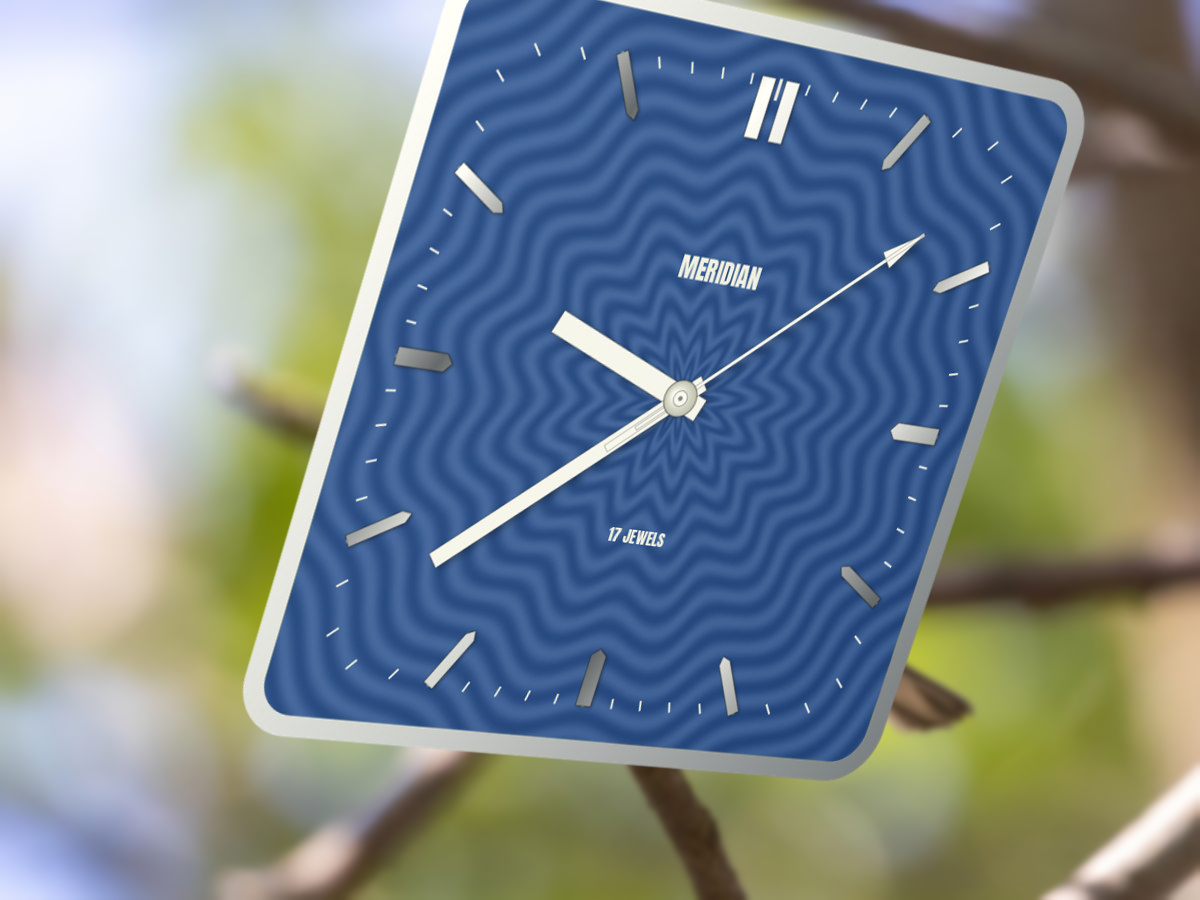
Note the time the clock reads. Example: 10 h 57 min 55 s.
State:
9 h 38 min 08 s
